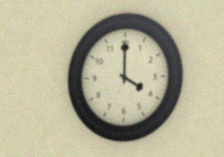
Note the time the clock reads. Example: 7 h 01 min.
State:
4 h 00 min
